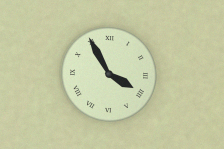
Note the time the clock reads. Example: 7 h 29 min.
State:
3 h 55 min
